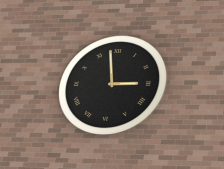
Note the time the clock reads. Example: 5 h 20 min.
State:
2 h 58 min
